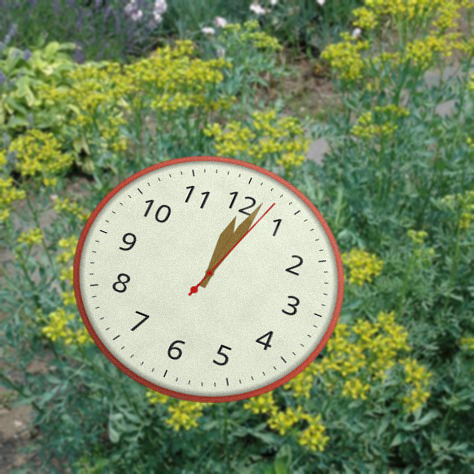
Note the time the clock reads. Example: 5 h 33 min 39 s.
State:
12 h 02 min 03 s
